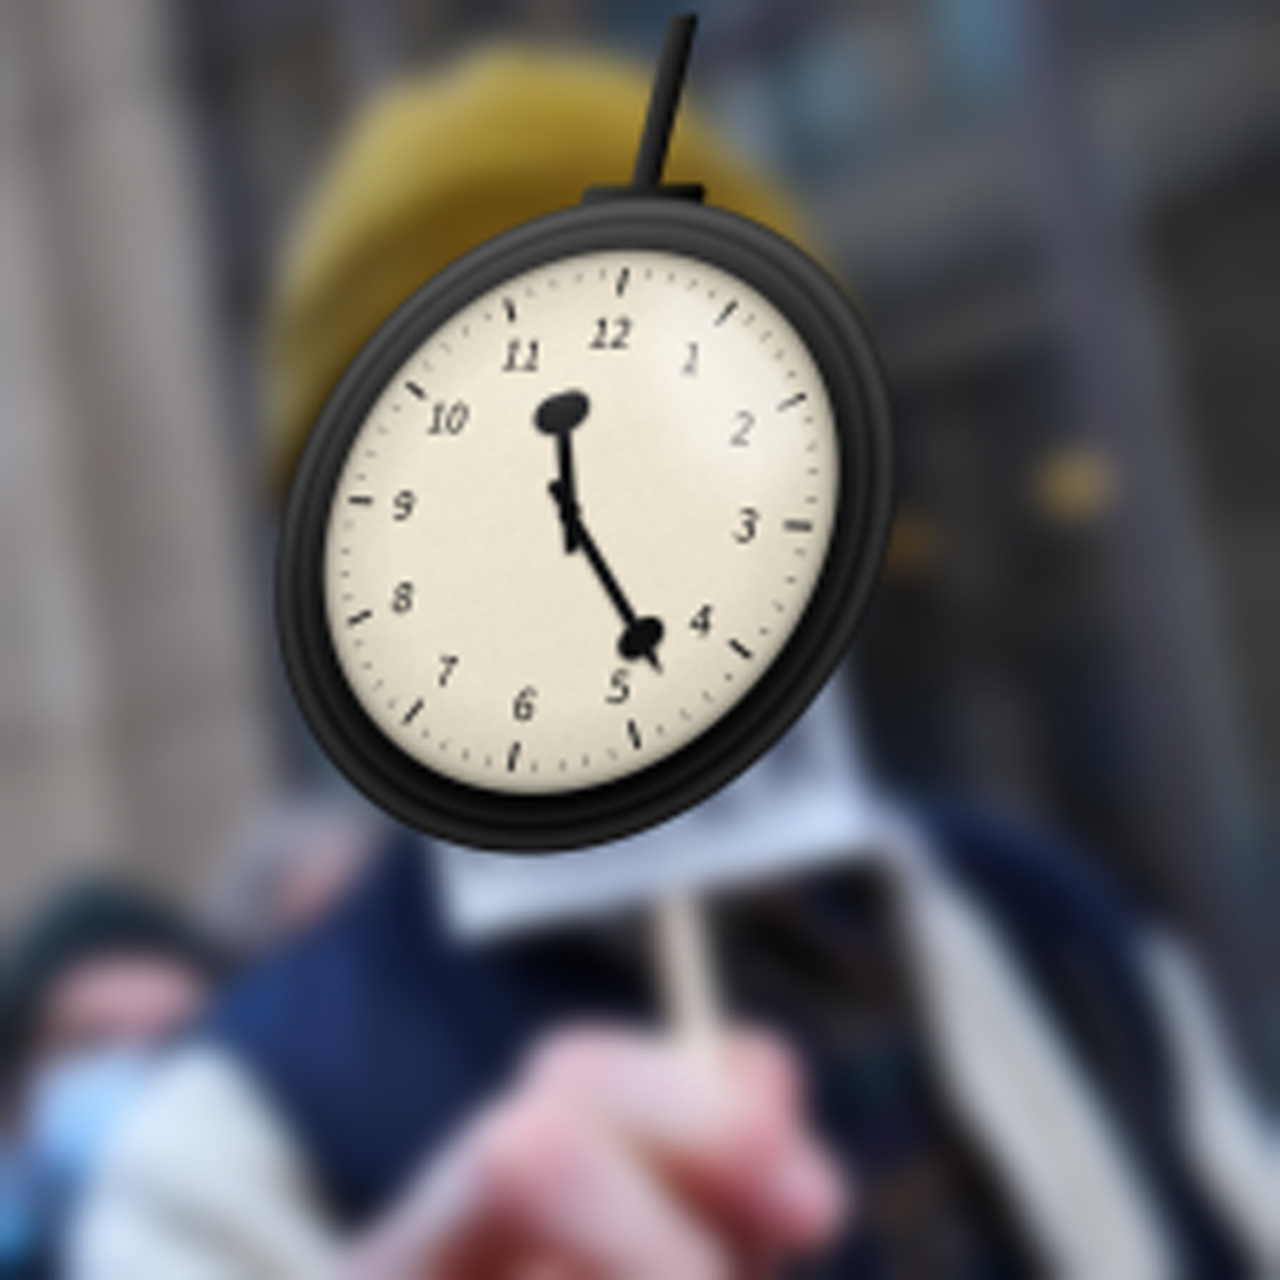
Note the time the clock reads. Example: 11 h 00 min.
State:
11 h 23 min
